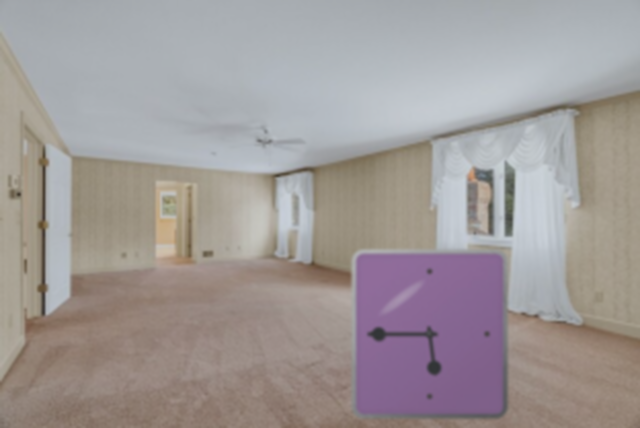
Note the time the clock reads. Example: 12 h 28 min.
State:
5 h 45 min
